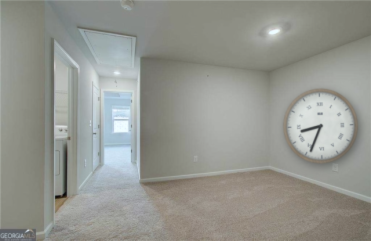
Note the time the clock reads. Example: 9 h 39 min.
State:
8 h 34 min
